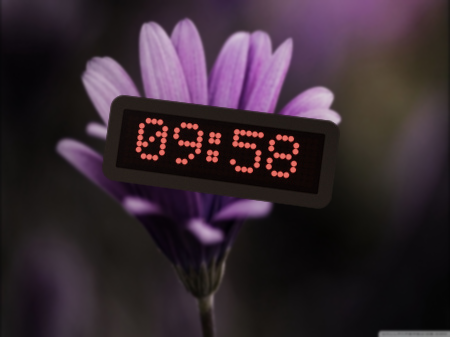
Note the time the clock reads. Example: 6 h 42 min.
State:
9 h 58 min
